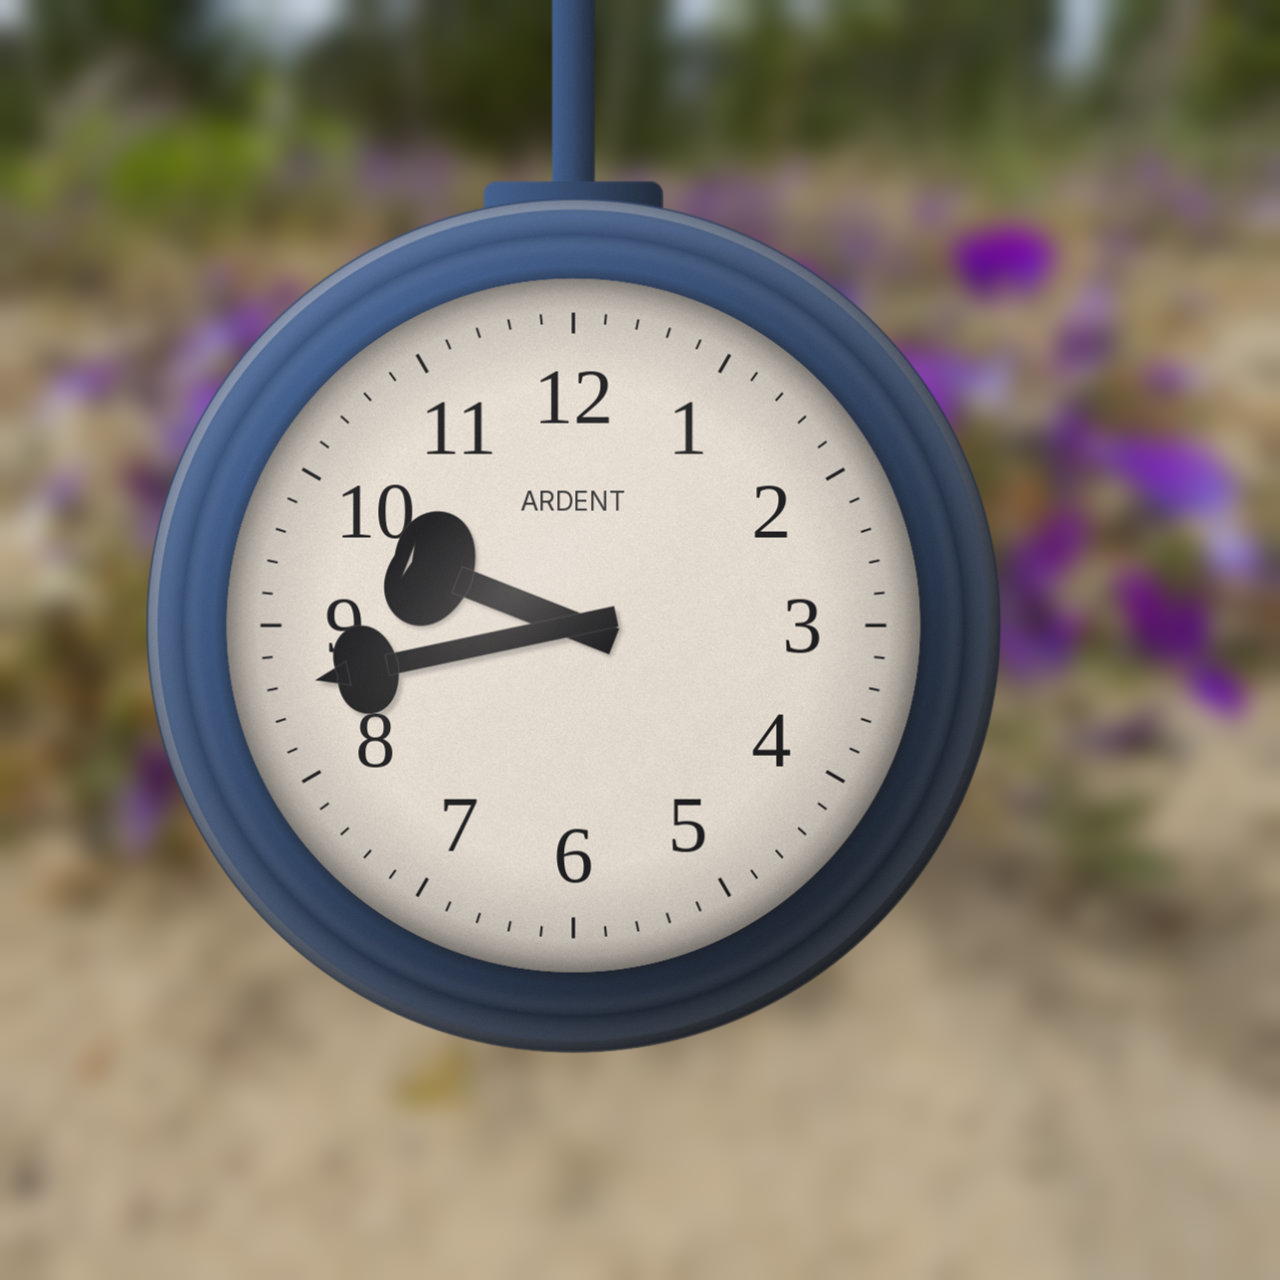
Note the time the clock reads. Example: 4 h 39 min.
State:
9 h 43 min
